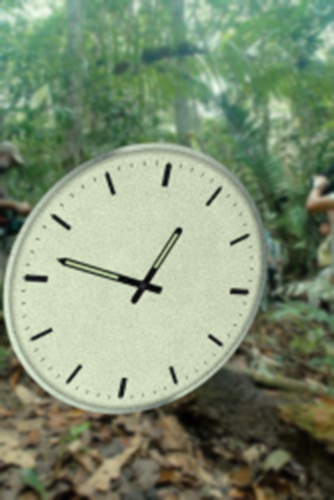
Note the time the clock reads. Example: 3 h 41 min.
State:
12 h 47 min
